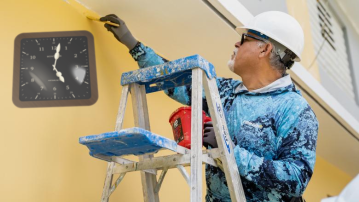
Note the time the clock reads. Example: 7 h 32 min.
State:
5 h 02 min
